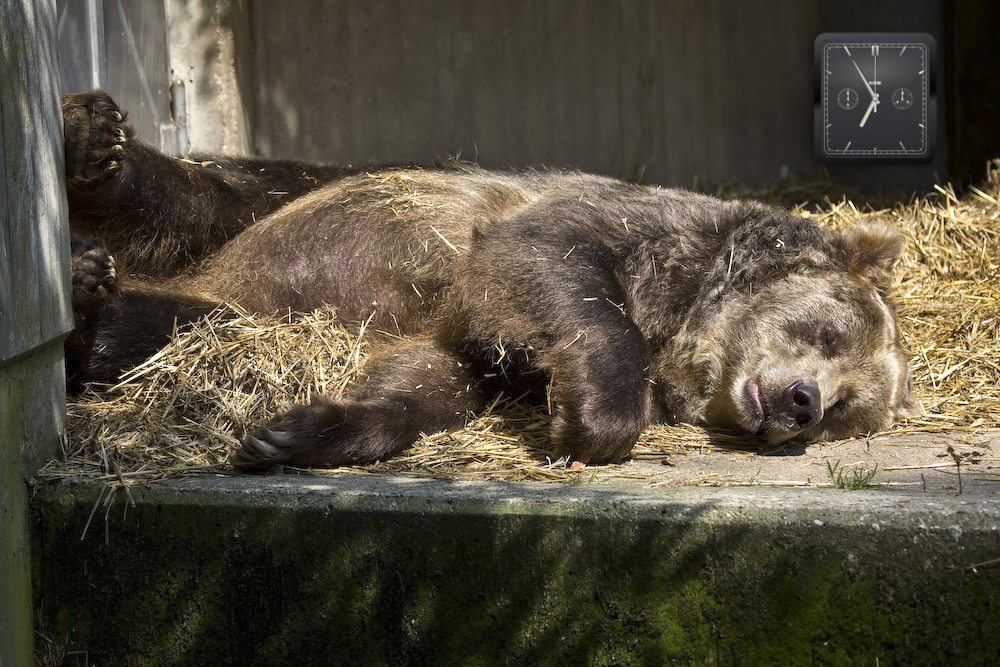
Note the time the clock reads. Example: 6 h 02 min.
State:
6 h 55 min
